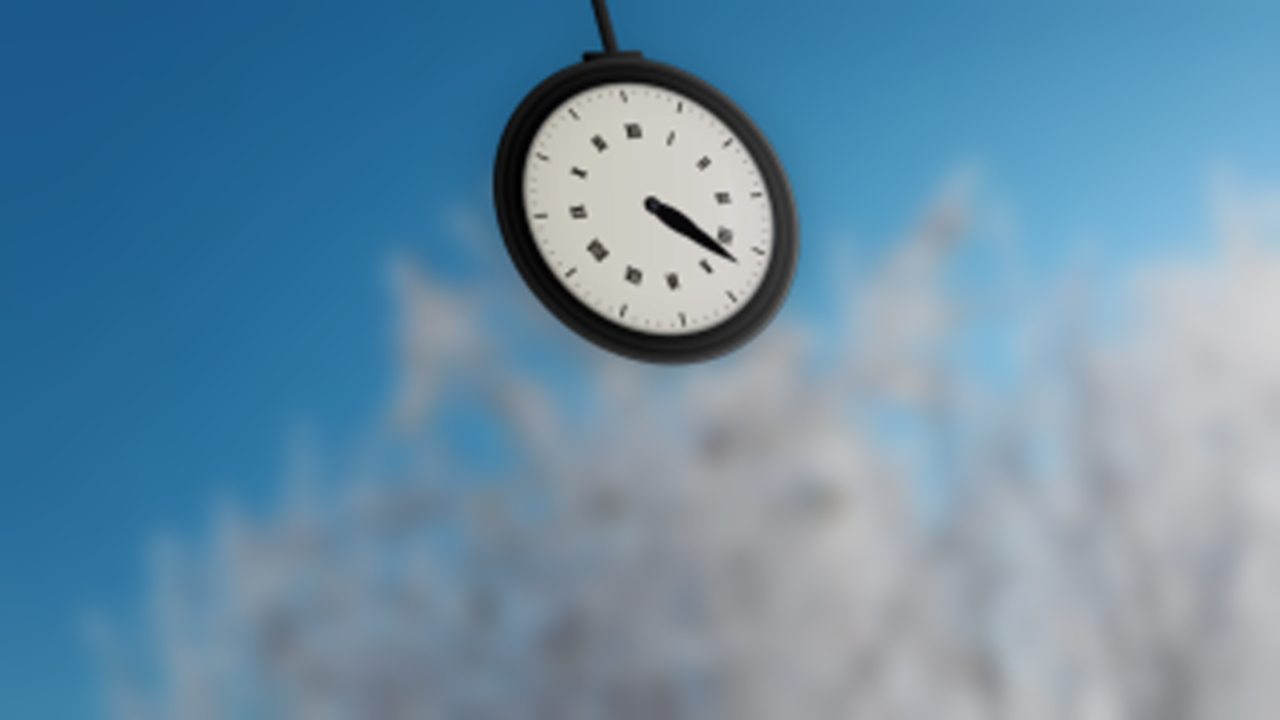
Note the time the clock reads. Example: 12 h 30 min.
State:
4 h 22 min
